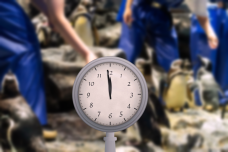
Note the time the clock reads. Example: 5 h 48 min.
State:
11 h 59 min
